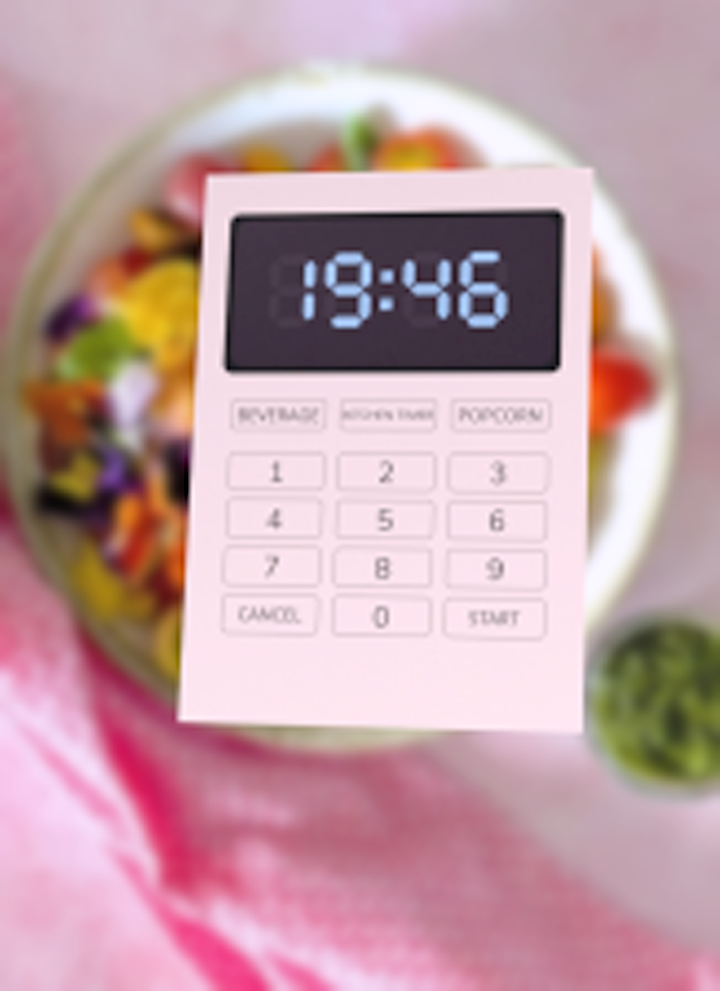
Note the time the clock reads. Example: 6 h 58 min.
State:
19 h 46 min
